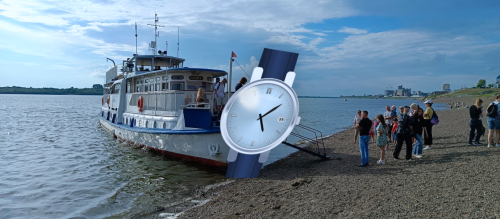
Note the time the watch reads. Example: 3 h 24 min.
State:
5 h 08 min
